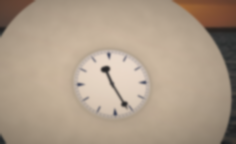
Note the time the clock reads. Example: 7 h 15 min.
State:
11 h 26 min
